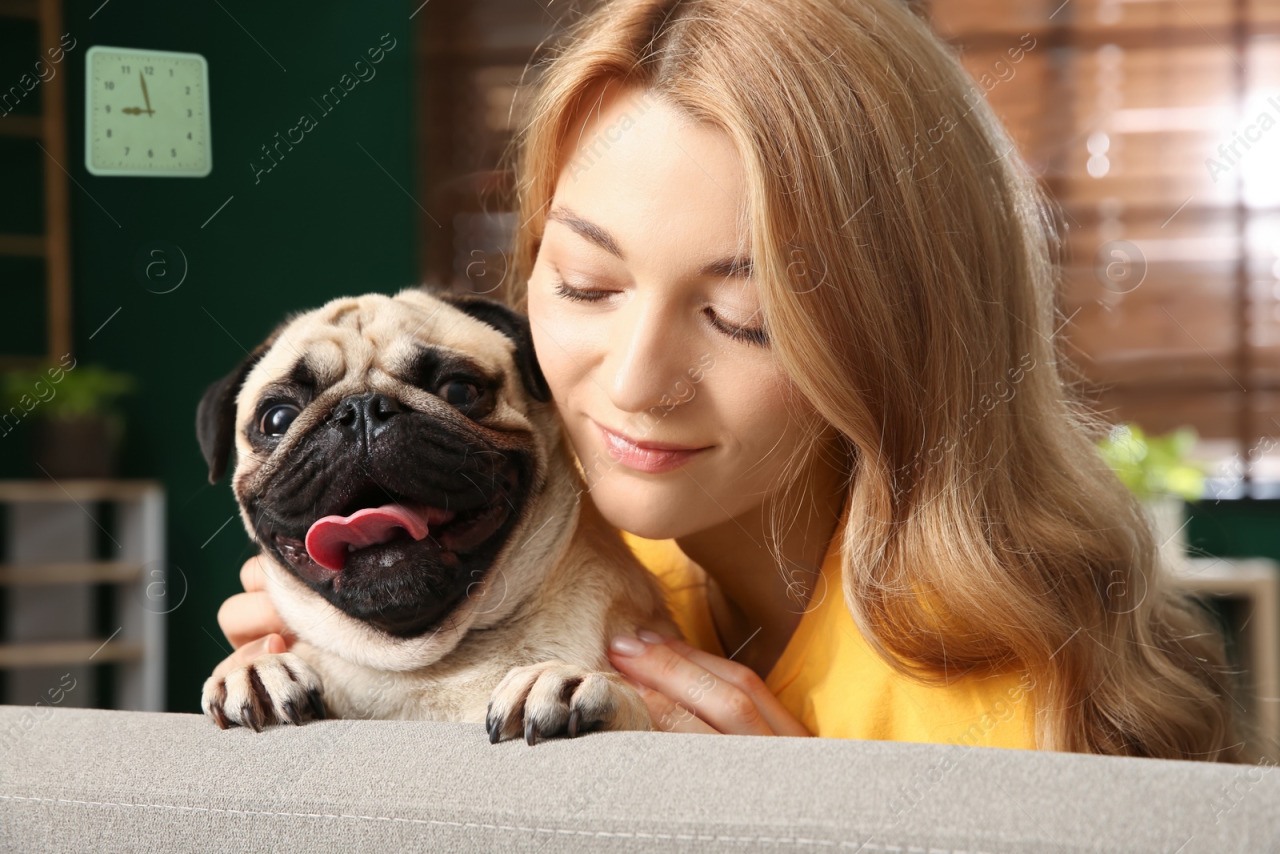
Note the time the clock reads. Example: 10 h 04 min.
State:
8 h 58 min
